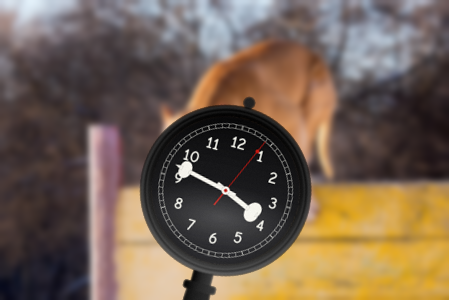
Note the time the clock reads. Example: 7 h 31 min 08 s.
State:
3 h 47 min 04 s
